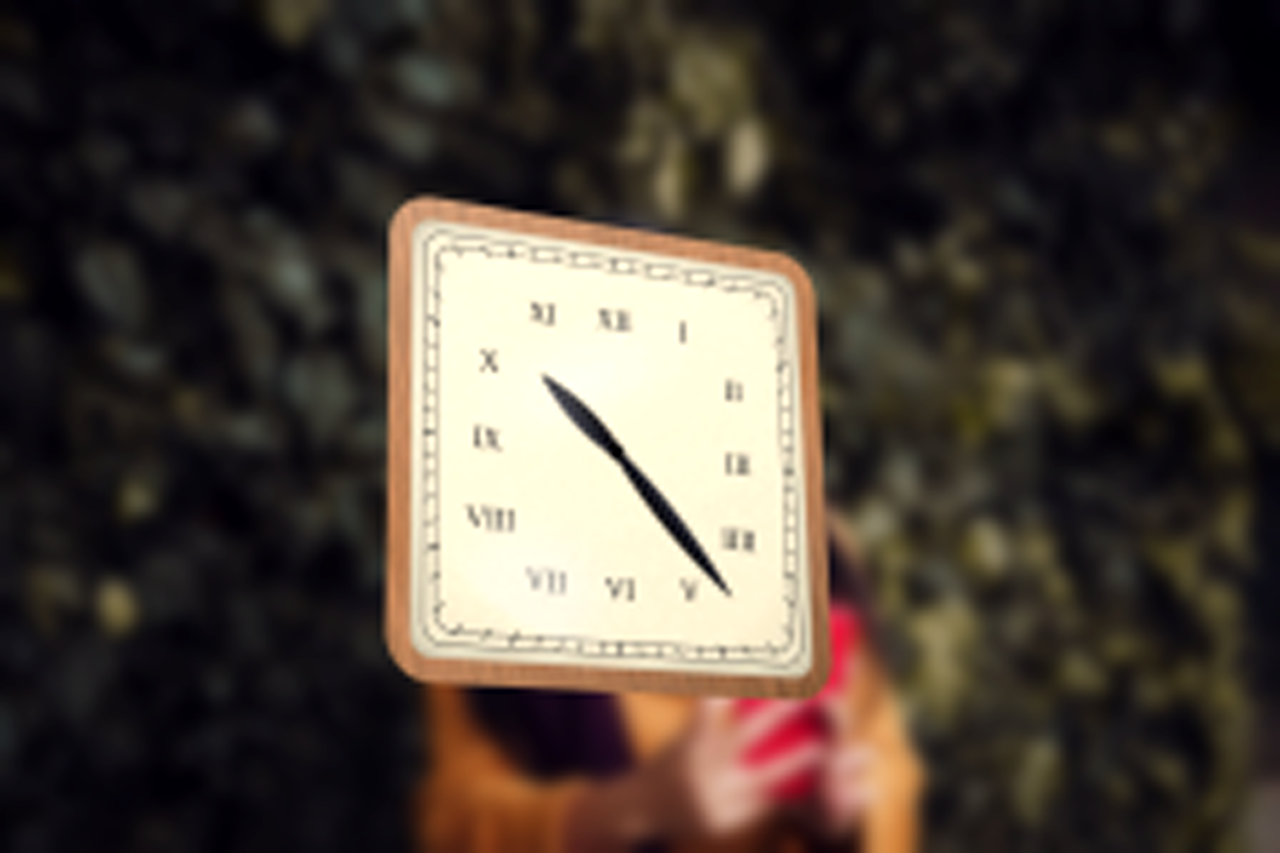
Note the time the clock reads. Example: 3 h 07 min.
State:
10 h 23 min
